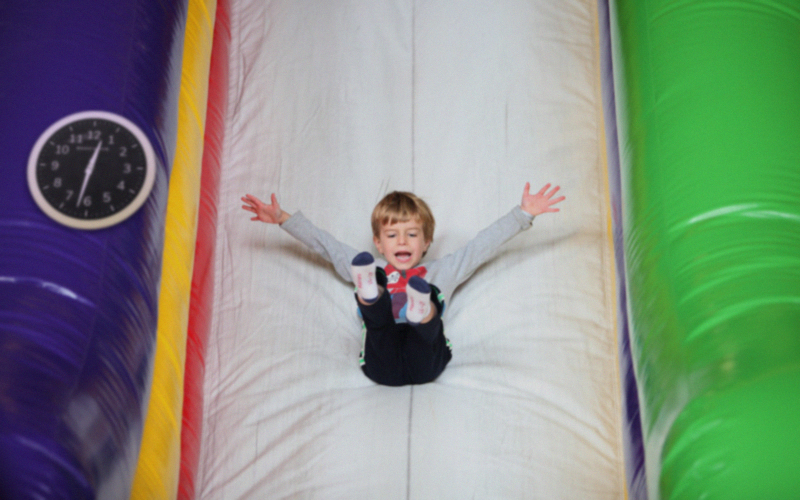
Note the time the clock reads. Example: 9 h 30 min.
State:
12 h 32 min
